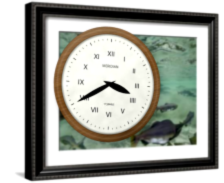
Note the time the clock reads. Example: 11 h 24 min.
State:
3 h 40 min
